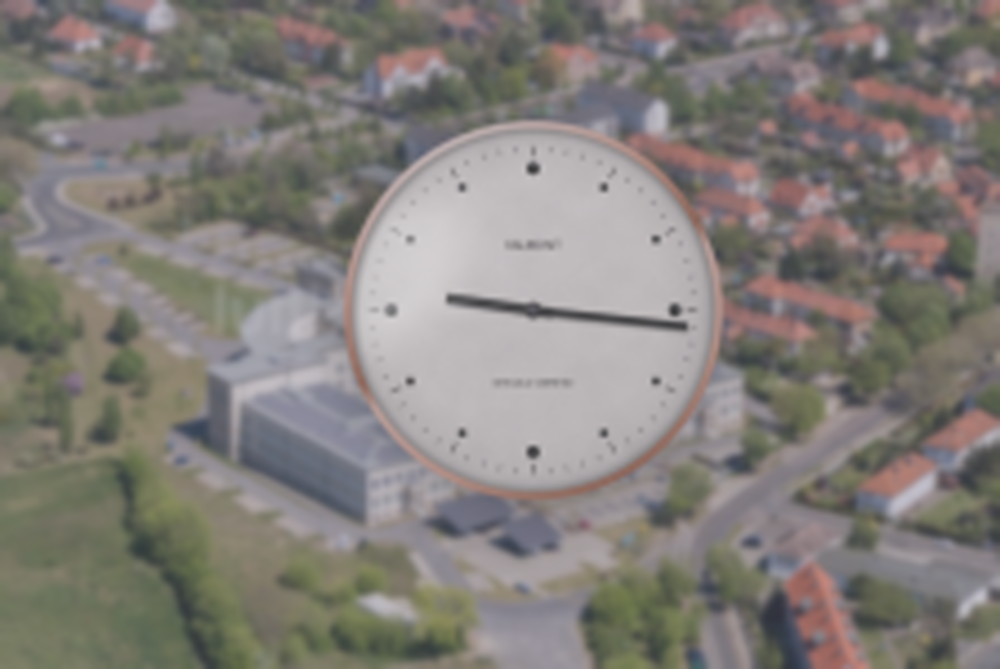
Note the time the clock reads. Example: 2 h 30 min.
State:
9 h 16 min
